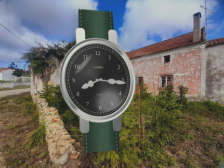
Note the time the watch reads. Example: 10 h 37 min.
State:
8 h 16 min
